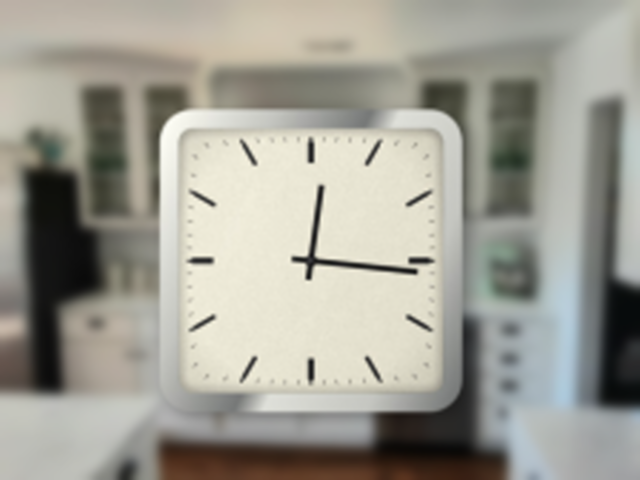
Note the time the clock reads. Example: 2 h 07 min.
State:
12 h 16 min
